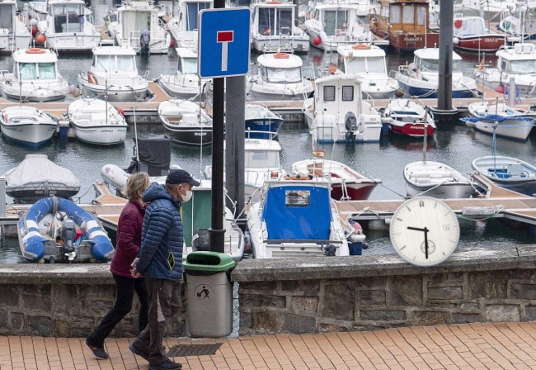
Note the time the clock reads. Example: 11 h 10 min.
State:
9 h 31 min
